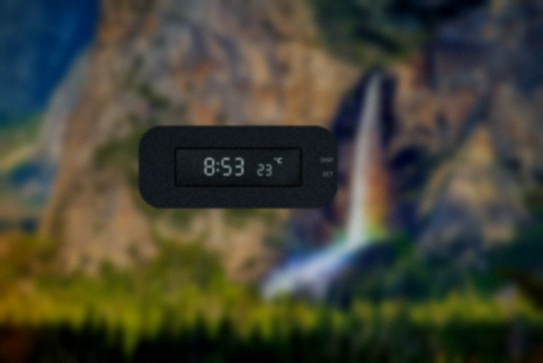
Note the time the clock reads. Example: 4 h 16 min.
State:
8 h 53 min
